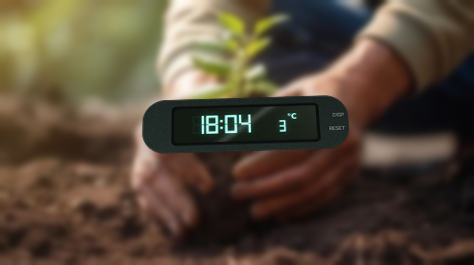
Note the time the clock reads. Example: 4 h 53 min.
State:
18 h 04 min
